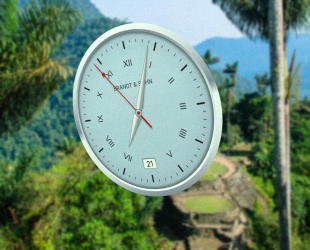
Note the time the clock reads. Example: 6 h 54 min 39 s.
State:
7 h 03 min 54 s
